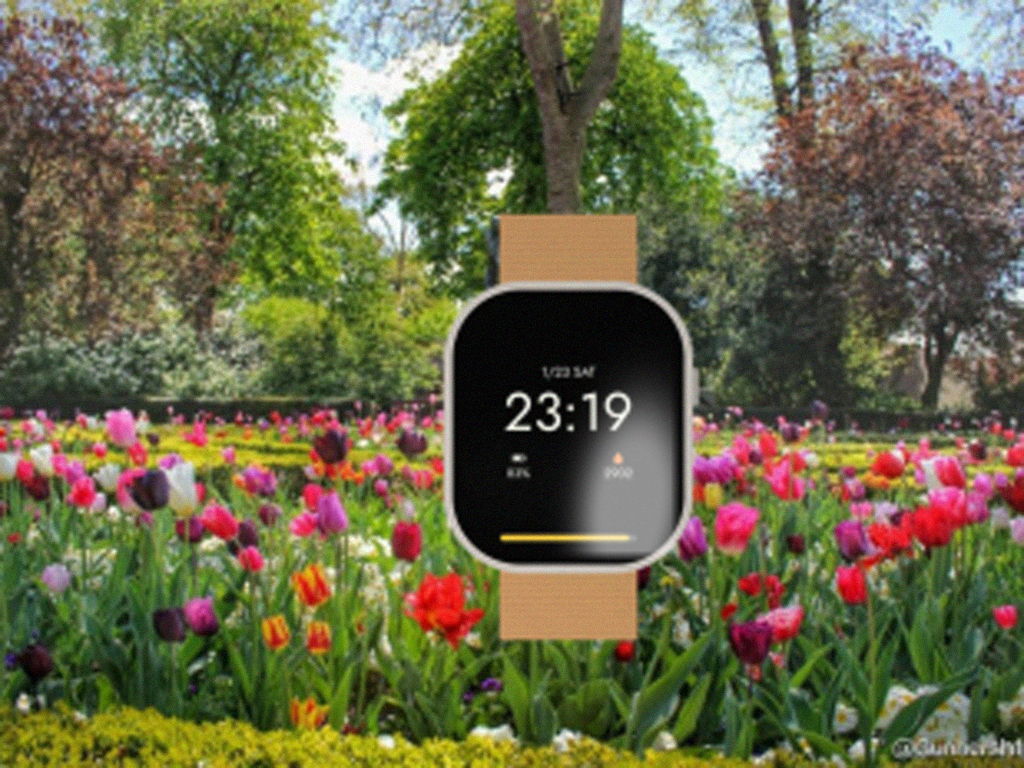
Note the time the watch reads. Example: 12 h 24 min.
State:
23 h 19 min
